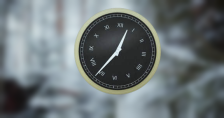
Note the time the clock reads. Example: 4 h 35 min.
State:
12 h 36 min
